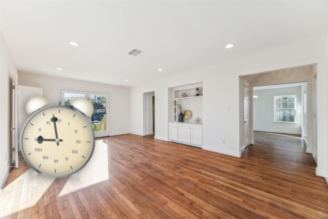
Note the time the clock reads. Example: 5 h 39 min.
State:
8 h 58 min
